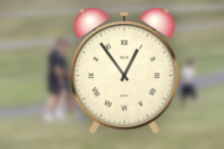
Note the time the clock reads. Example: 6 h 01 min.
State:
12 h 54 min
